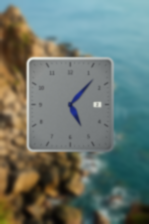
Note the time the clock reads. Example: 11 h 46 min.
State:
5 h 07 min
